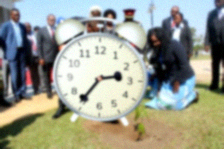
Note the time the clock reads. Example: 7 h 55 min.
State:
2 h 36 min
